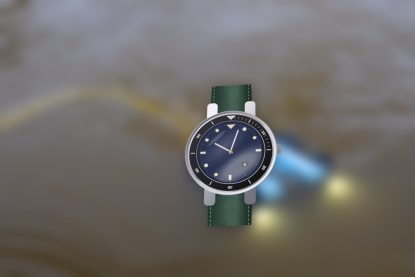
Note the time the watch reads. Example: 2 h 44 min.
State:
10 h 03 min
